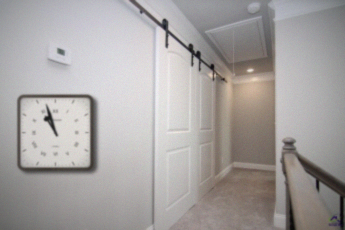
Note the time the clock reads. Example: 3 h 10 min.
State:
10 h 57 min
